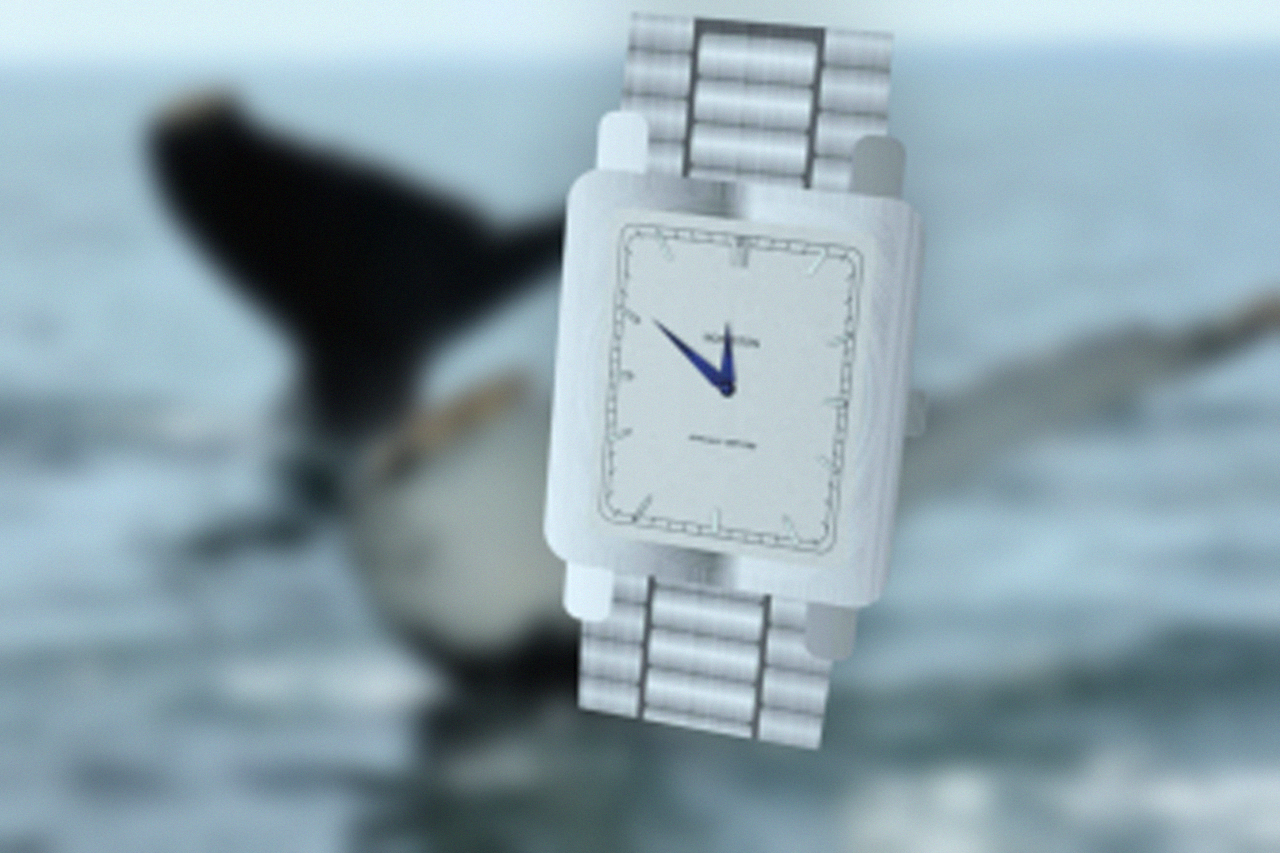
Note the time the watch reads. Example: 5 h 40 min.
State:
11 h 51 min
